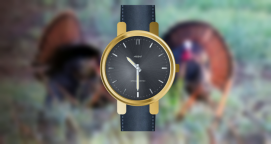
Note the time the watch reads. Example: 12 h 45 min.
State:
10 h 30 min
